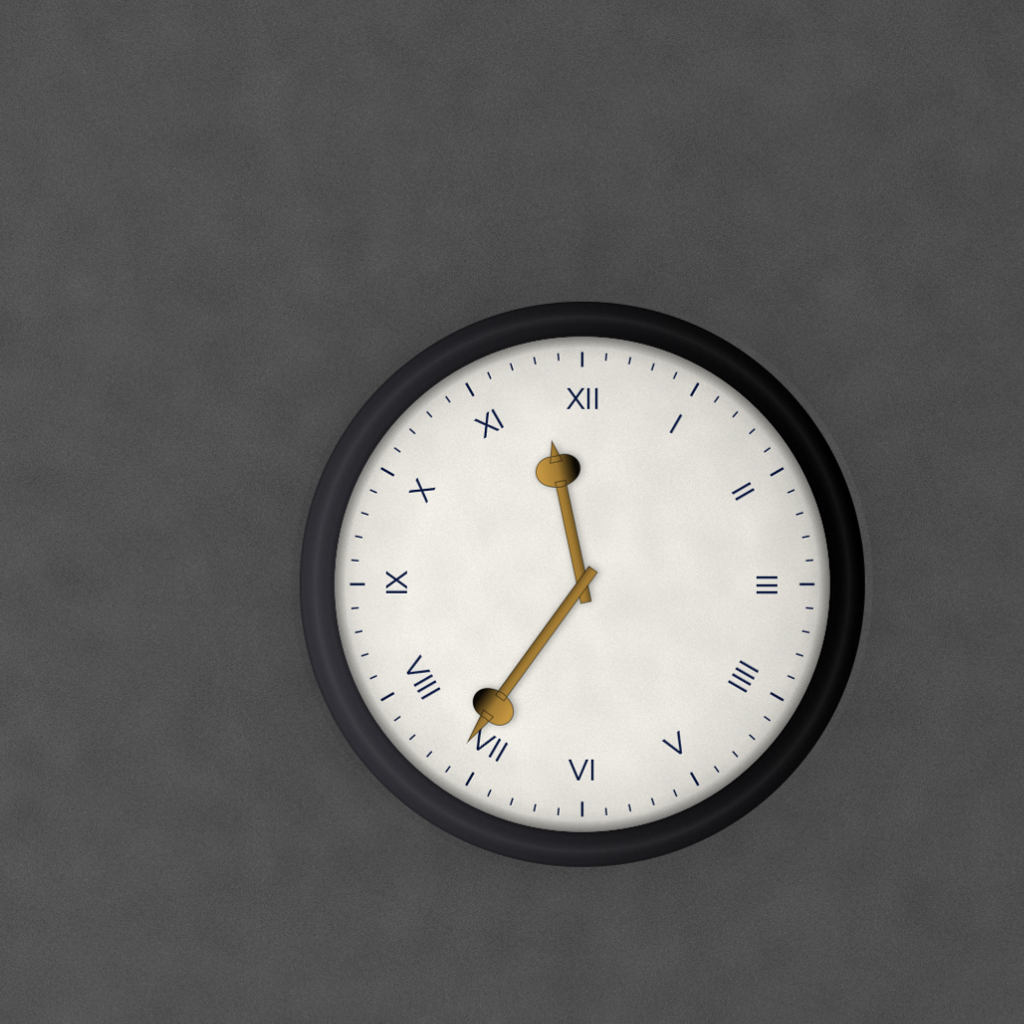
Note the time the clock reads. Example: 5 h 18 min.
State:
11 h 36 min
